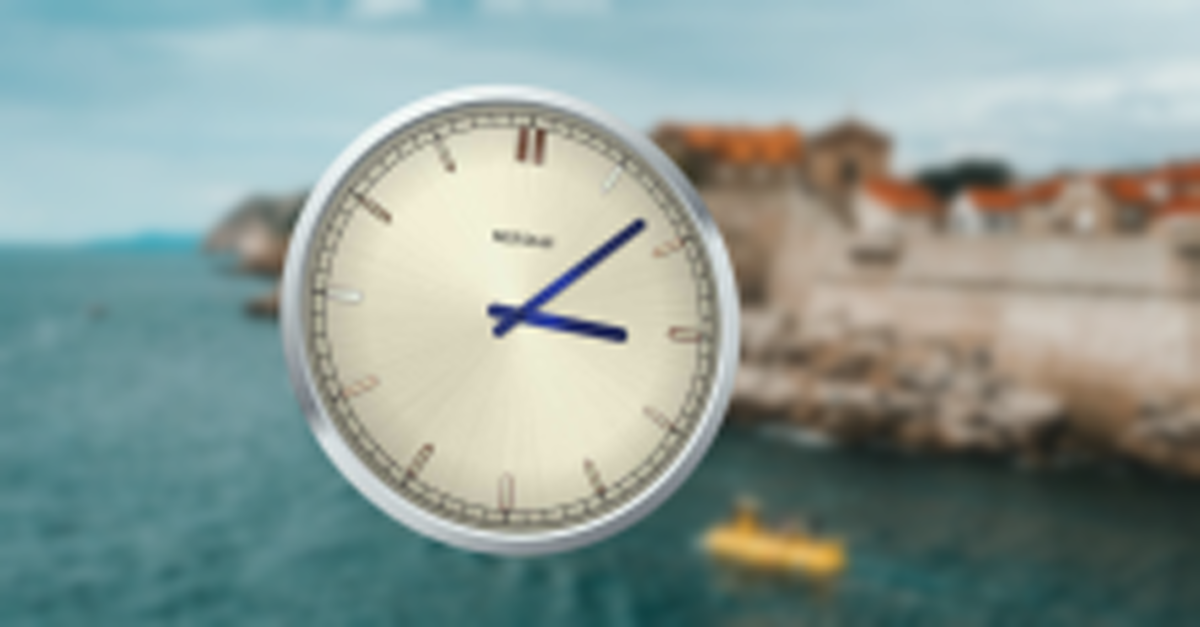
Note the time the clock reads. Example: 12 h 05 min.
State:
3 h 08 min
